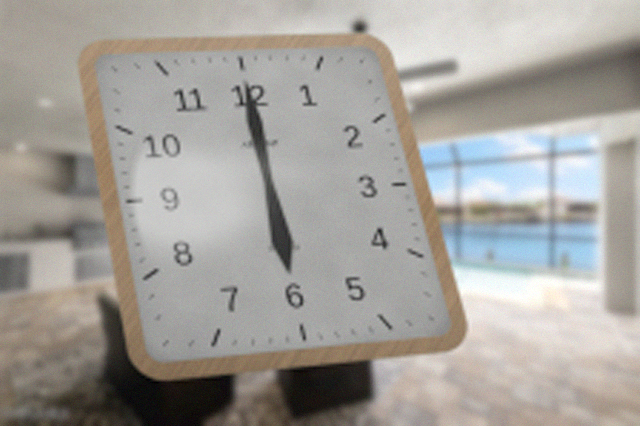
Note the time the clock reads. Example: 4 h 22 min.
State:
6 h 00 min
